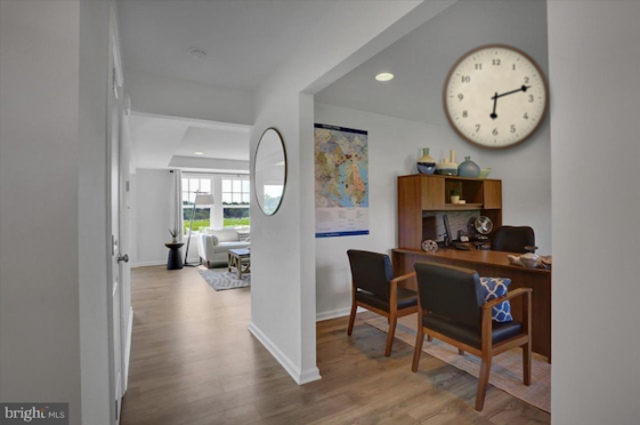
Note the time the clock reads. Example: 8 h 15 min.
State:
6 h 12 min
